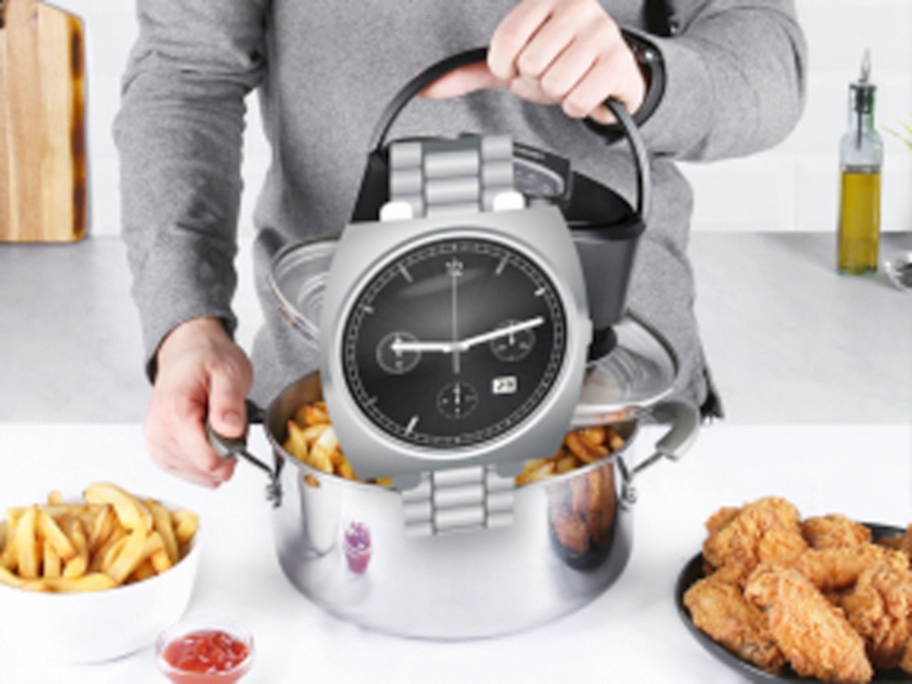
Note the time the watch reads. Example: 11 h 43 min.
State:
9 h 13 min
